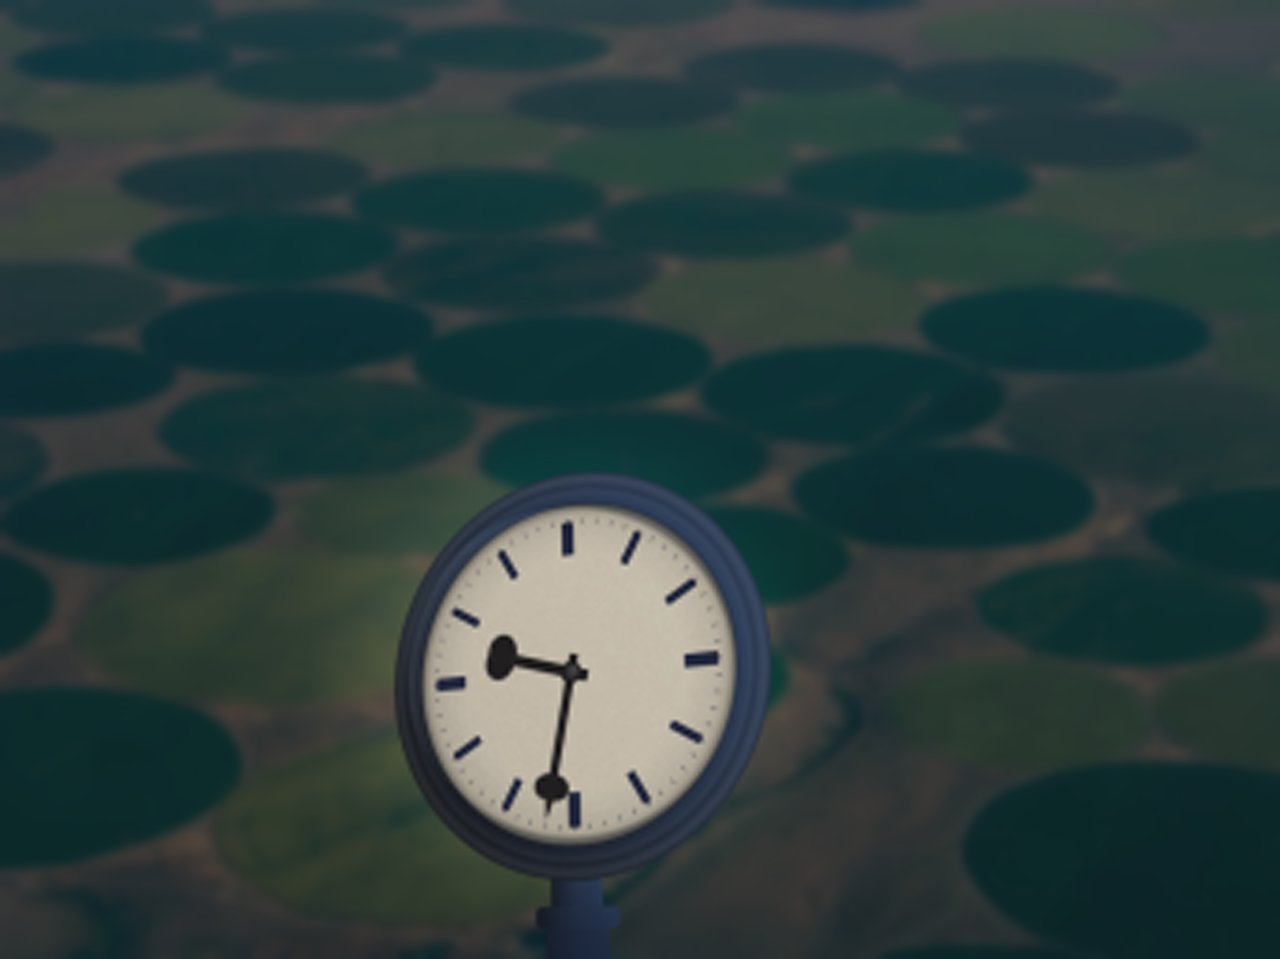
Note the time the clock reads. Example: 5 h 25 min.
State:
9 h 32 min
